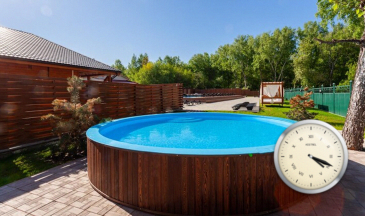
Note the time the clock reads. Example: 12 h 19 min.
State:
4 h 19 min
